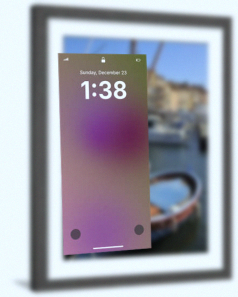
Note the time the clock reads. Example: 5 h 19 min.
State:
1 h 38 min
